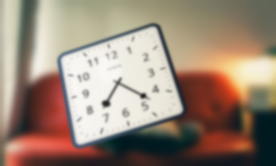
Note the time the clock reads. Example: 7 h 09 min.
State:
7 h 23 min
